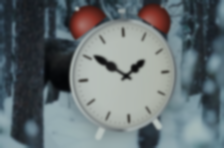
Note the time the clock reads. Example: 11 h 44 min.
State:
1 h 51 min
